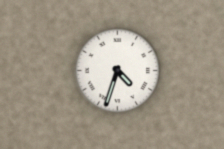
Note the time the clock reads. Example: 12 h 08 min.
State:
4 h 33 min
